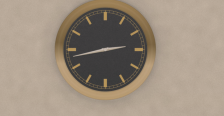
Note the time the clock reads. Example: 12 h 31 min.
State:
2 h 43 min
